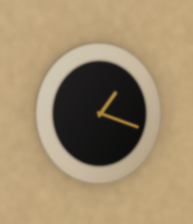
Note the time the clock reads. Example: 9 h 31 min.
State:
1 h 18 min
